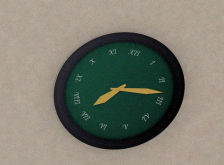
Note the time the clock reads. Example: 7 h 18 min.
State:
7 h 13 min
